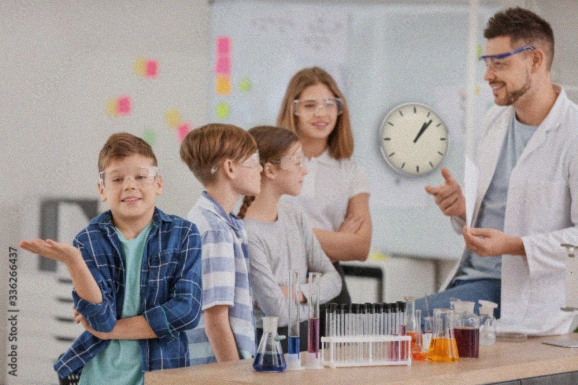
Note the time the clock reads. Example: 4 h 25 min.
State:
1 h 07 min
